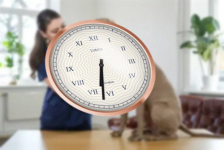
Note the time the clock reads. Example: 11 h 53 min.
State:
6 h 32 min
